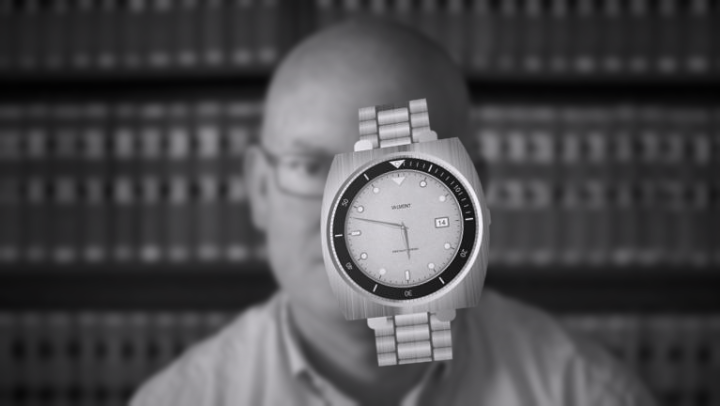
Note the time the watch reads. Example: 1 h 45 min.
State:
5 h 48 min
